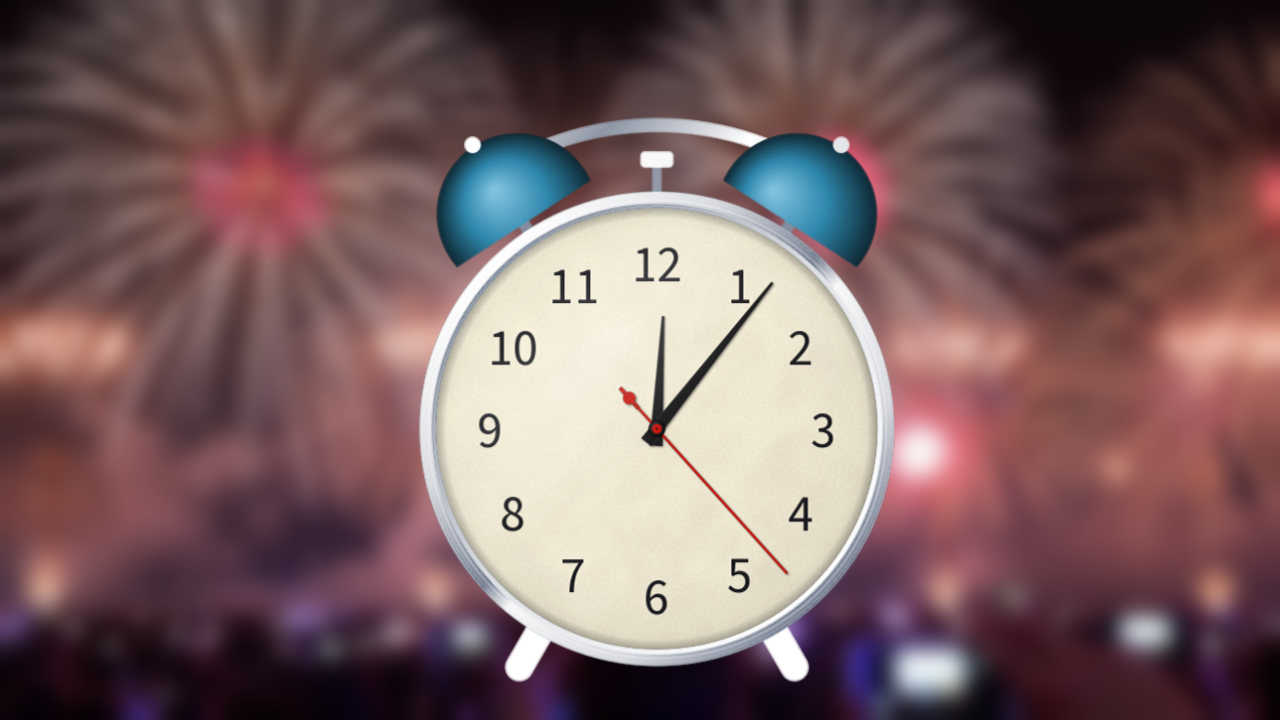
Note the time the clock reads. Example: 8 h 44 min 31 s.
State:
12 h 06 min 23 s
